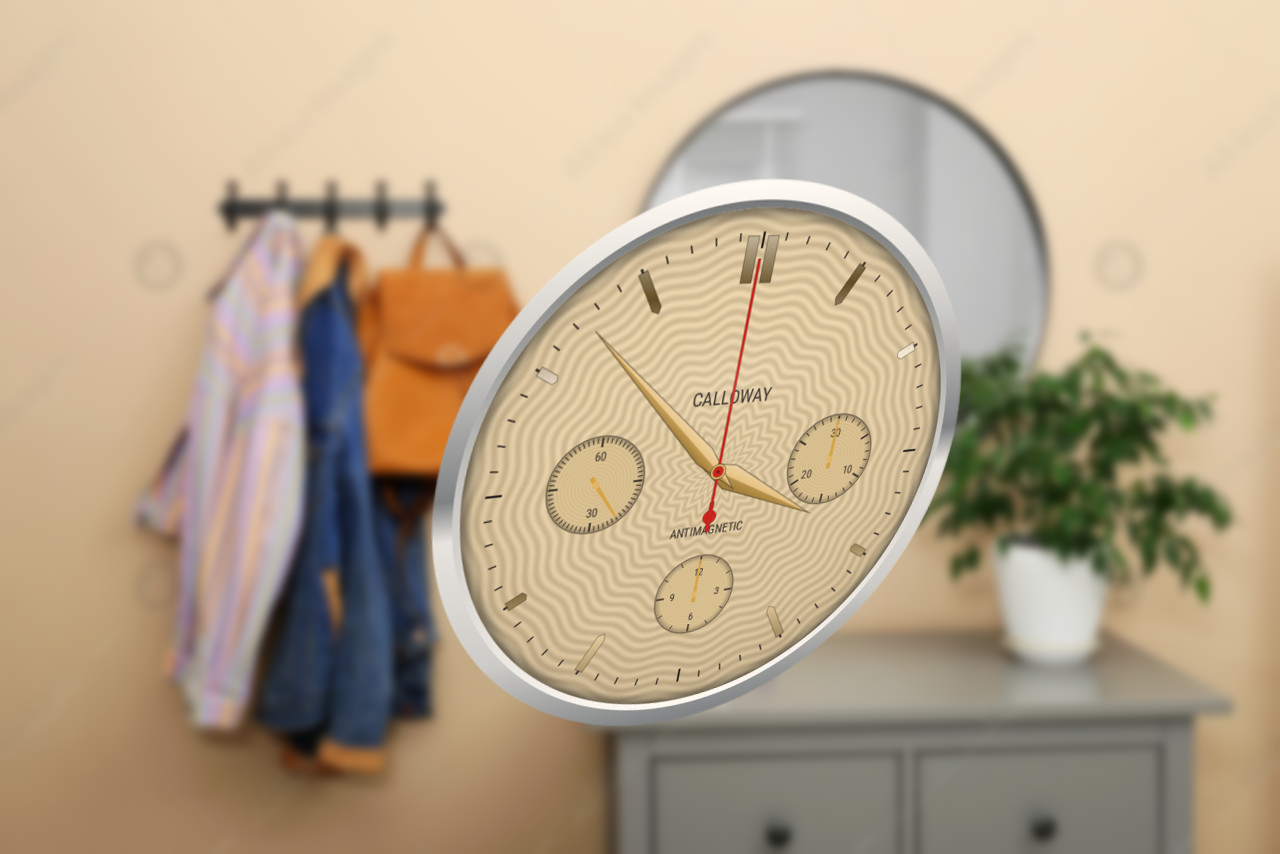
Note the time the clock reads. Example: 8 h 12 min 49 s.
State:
3 h 52 min 24 s
